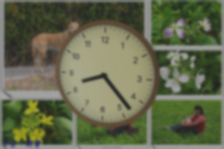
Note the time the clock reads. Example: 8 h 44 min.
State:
8 h 23 min
